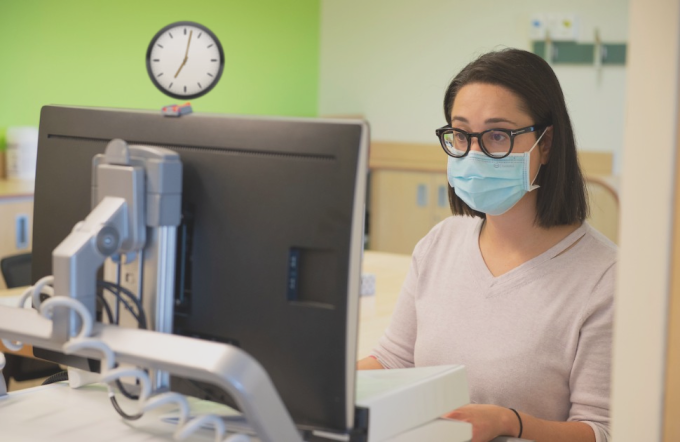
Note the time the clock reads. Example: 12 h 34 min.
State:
7 h 02 min
